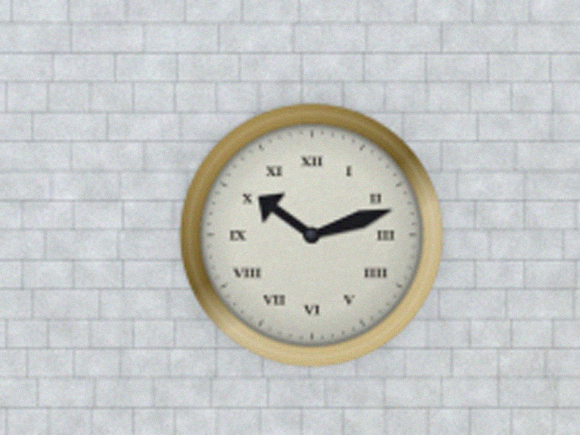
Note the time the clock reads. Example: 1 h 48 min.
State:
10 h 12 min
